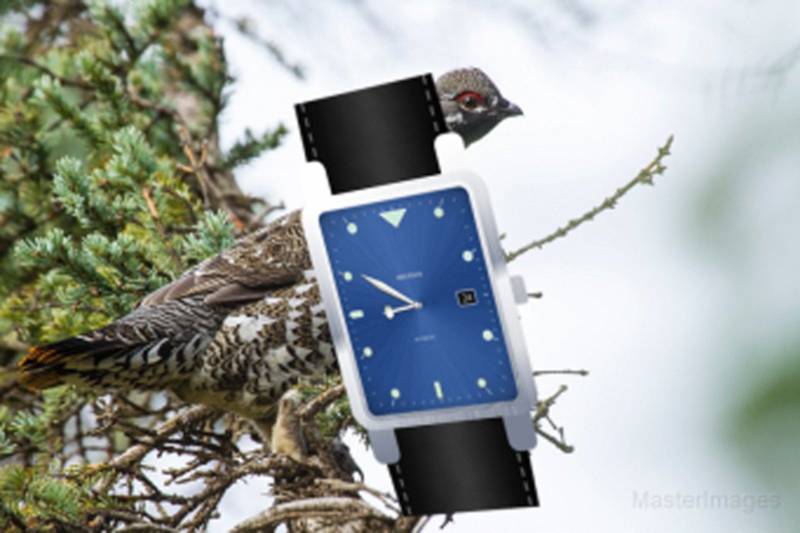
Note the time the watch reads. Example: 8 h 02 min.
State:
8 h 51 min
